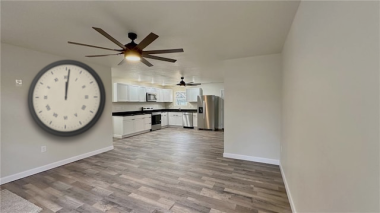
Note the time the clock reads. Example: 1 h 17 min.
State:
12 h 01 min
